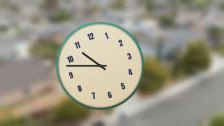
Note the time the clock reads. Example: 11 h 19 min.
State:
10 h 48 min
